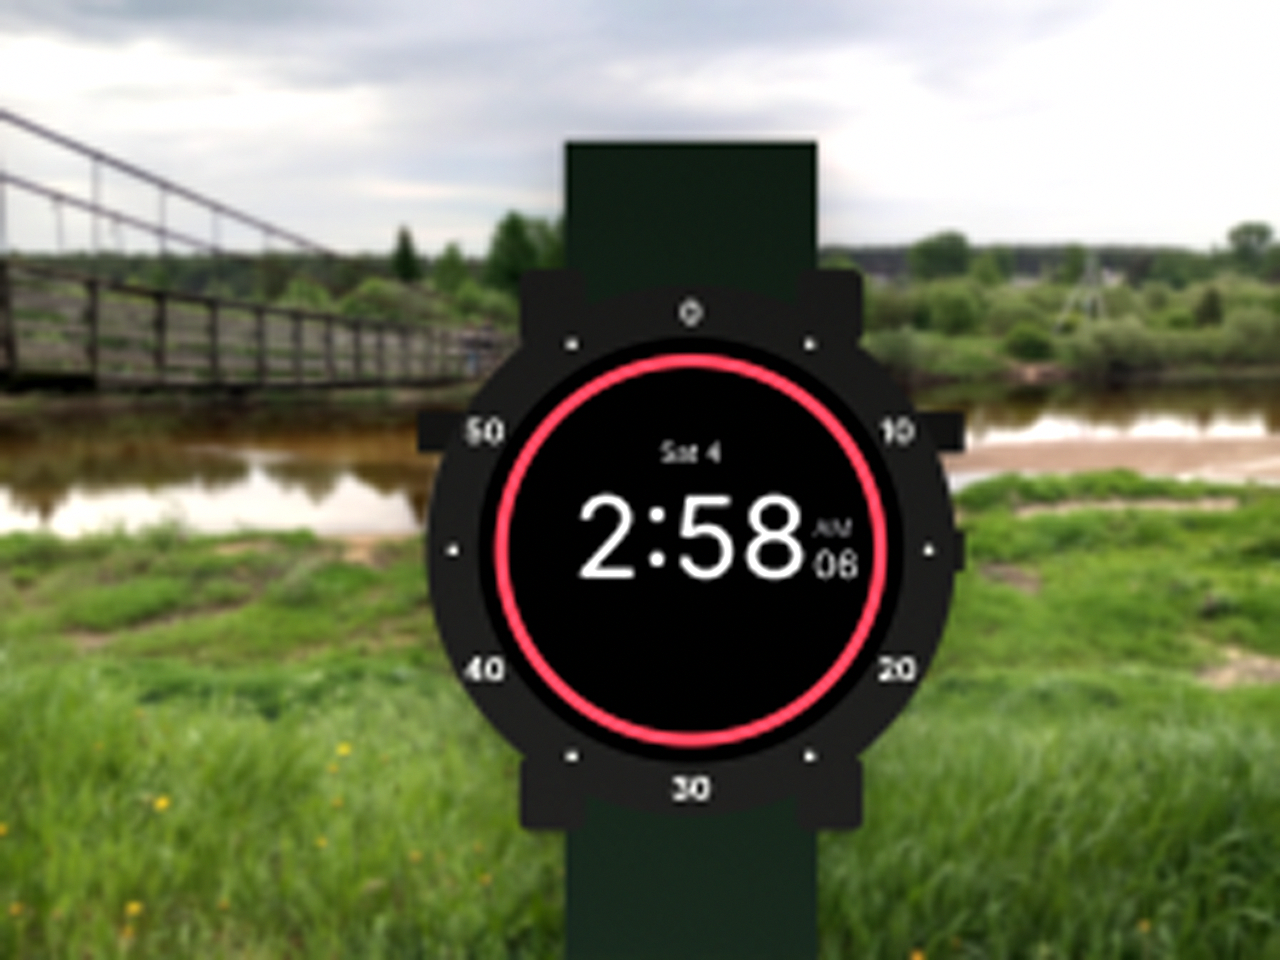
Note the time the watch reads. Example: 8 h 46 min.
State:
2 h 58 min
